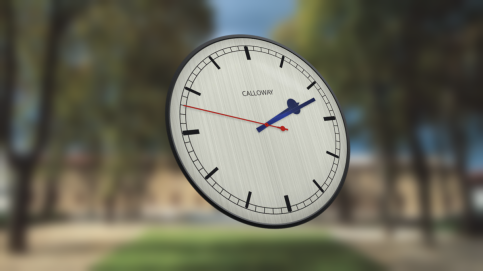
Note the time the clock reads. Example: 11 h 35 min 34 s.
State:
2 h 11 min 48 s
